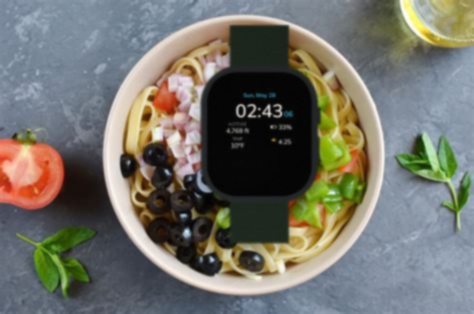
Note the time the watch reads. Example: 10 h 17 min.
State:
2 h 43 min
